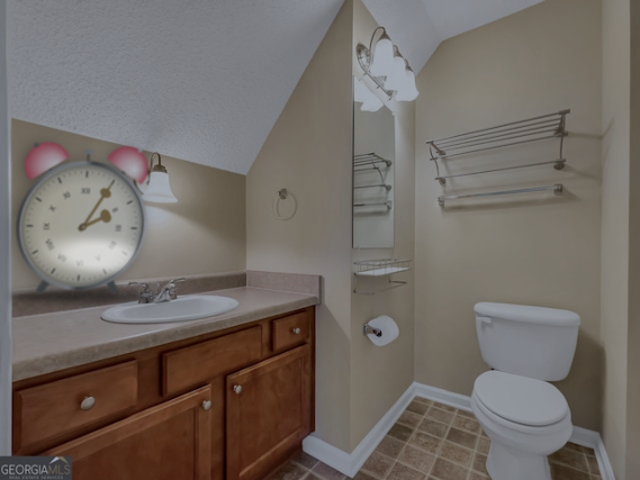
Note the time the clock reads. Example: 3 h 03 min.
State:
2 h 05 min
